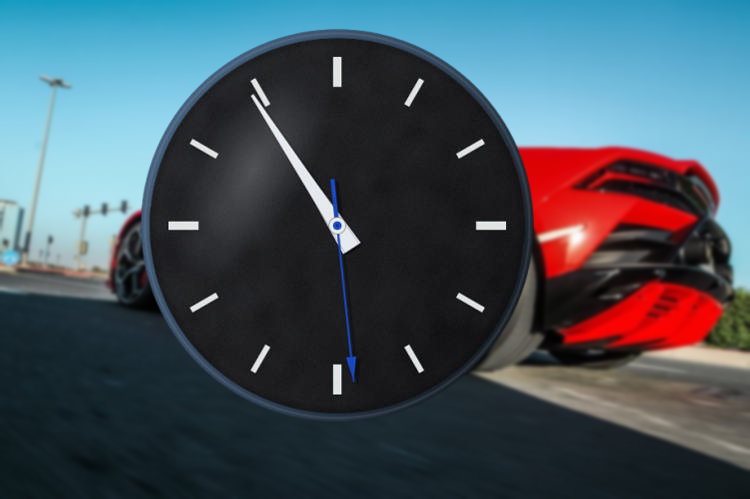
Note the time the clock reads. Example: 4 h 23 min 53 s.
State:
10 h 54 min 29 s
